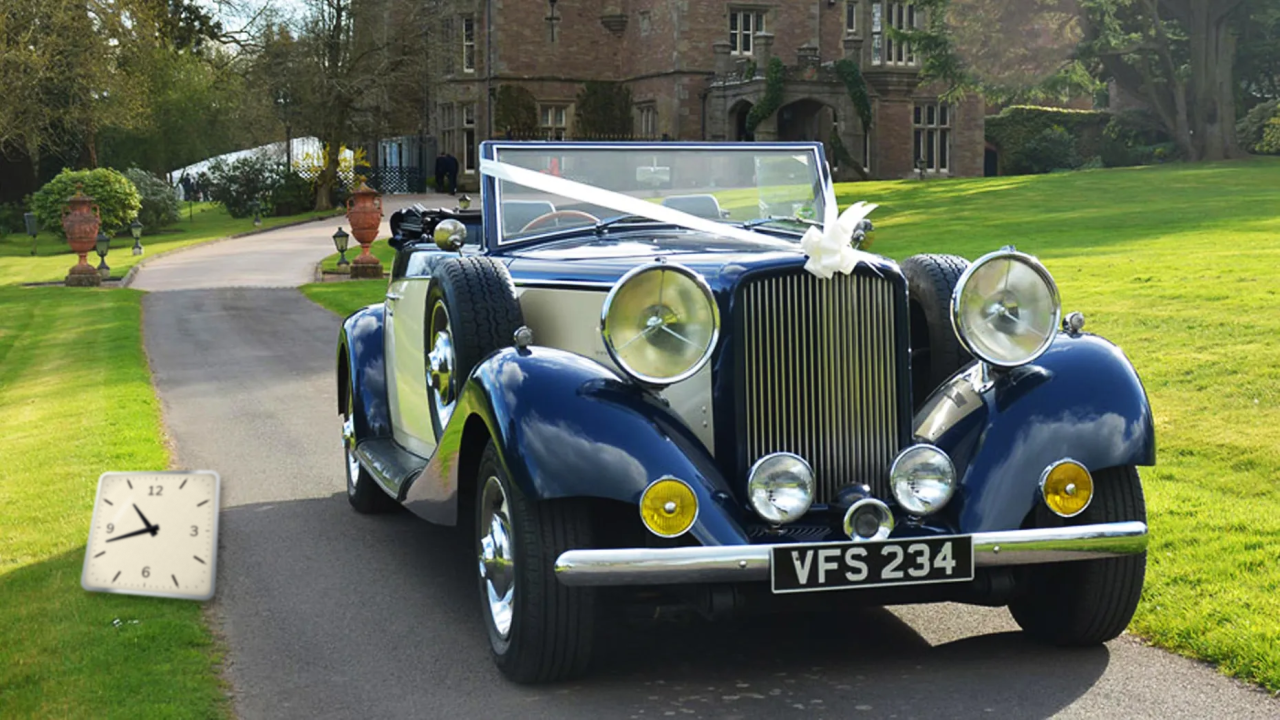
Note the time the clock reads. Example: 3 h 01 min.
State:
10 h 42 min
